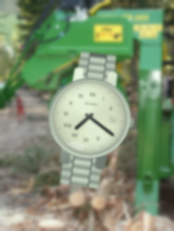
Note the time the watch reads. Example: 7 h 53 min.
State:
7 h 20 min
